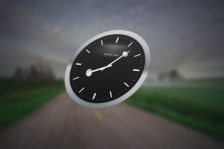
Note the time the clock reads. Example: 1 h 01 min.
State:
8 h 07 min
